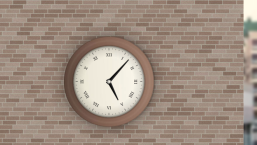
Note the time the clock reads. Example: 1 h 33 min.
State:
5 h 07 min
